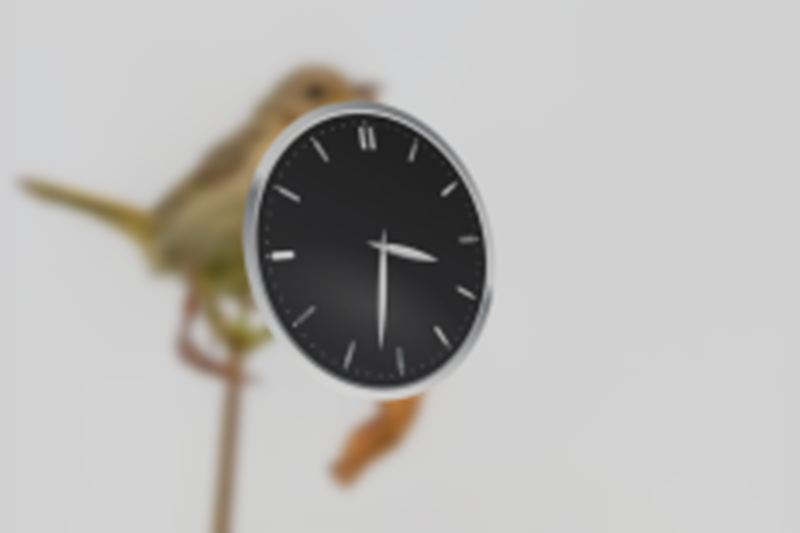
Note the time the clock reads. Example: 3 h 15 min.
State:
3 h 32 min
